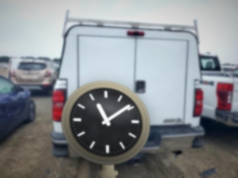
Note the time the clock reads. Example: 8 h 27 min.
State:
11 h 09 min
